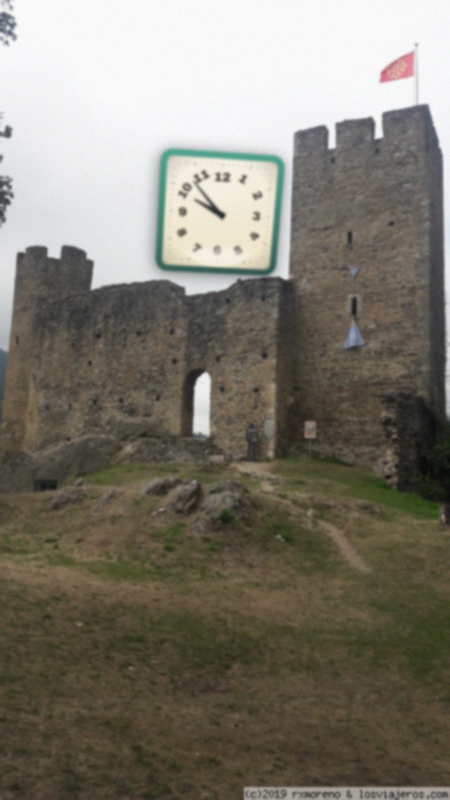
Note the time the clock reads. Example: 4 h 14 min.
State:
9 h 53 min
